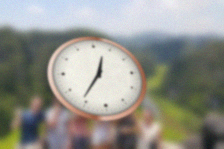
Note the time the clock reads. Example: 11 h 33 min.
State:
12 h 36 min
